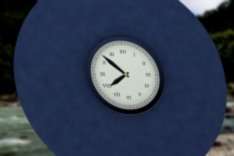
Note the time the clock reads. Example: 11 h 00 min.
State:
7 h 52 min
